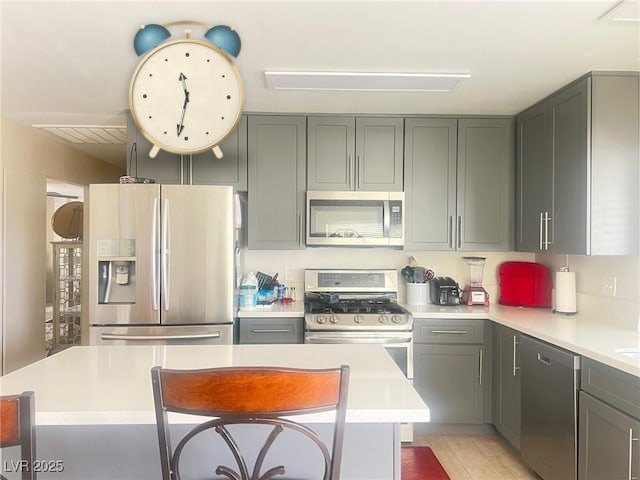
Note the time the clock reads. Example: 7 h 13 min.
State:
11 h 32 min
